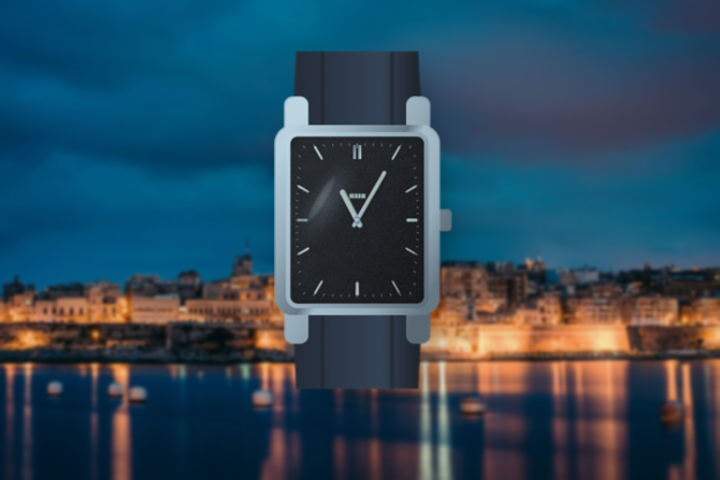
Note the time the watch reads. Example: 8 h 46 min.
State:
11 h 05 min
